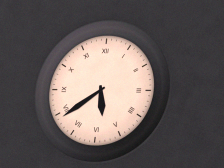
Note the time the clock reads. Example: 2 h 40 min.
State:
5 h 39 min
